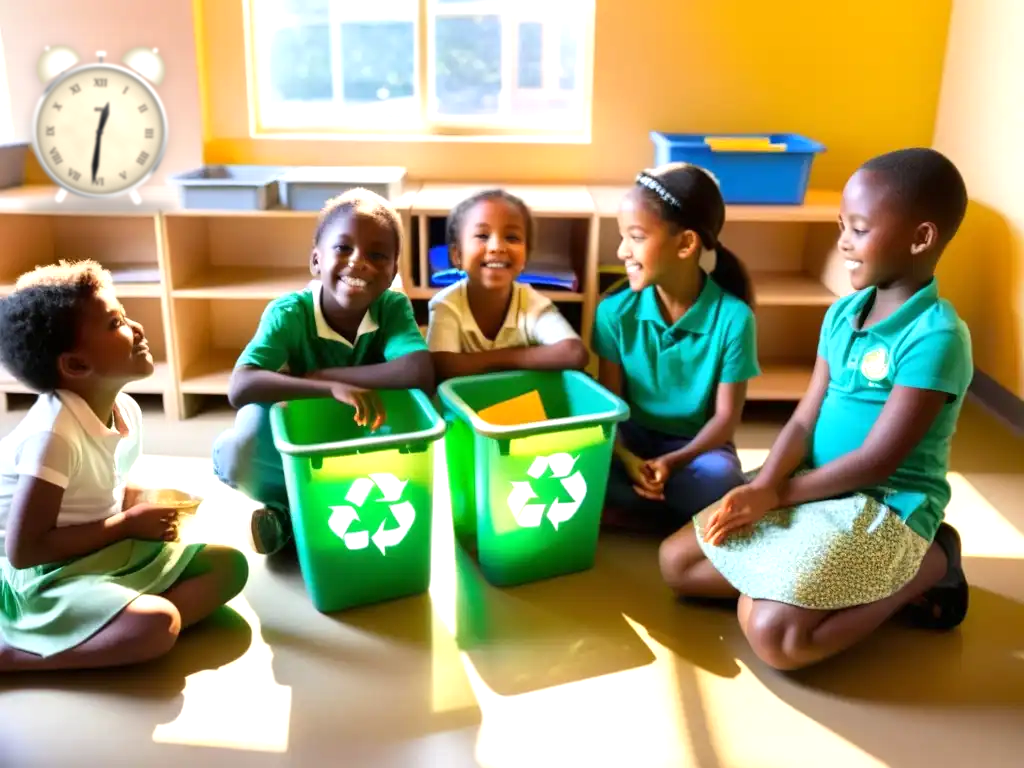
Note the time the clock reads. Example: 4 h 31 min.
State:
12 h 31 min
